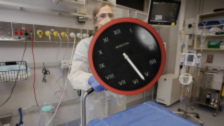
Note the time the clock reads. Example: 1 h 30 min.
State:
5 h 27 min
